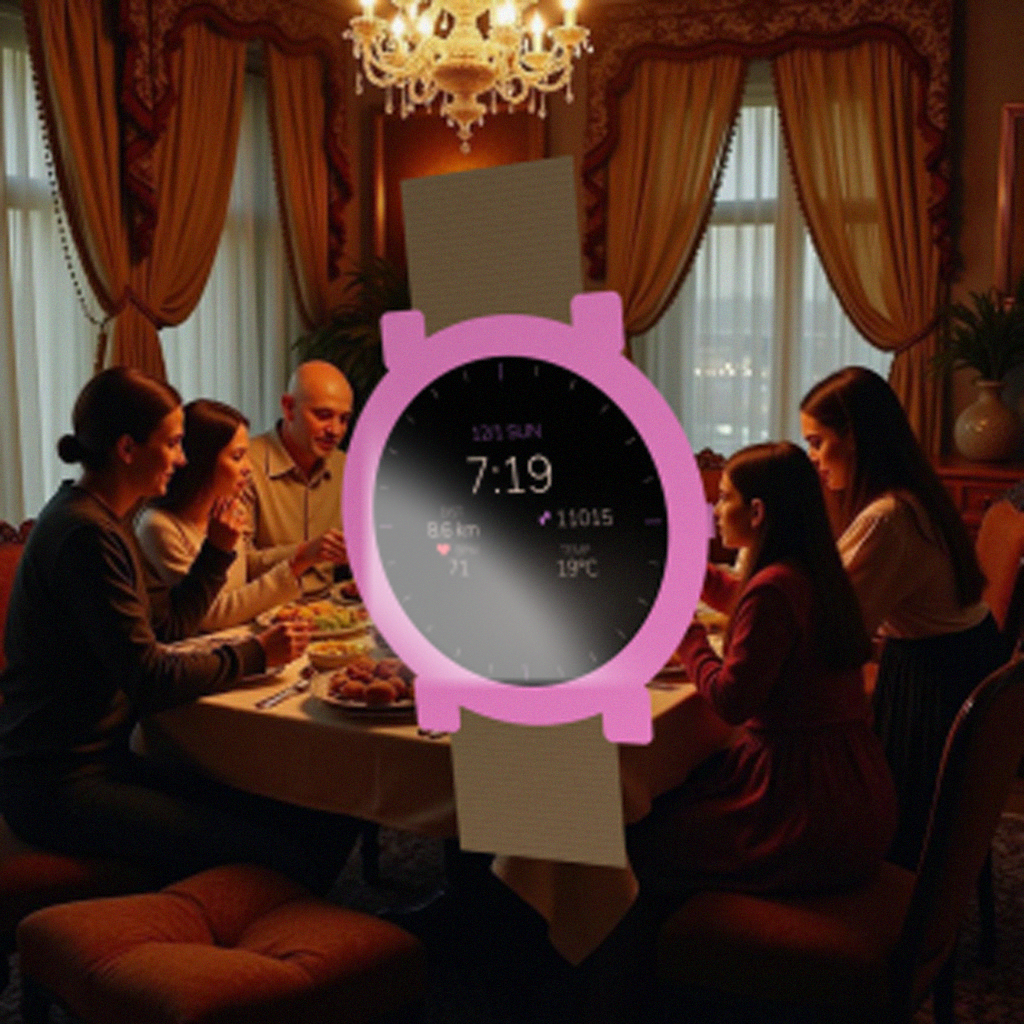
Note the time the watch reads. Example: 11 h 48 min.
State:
7 h 19 min
